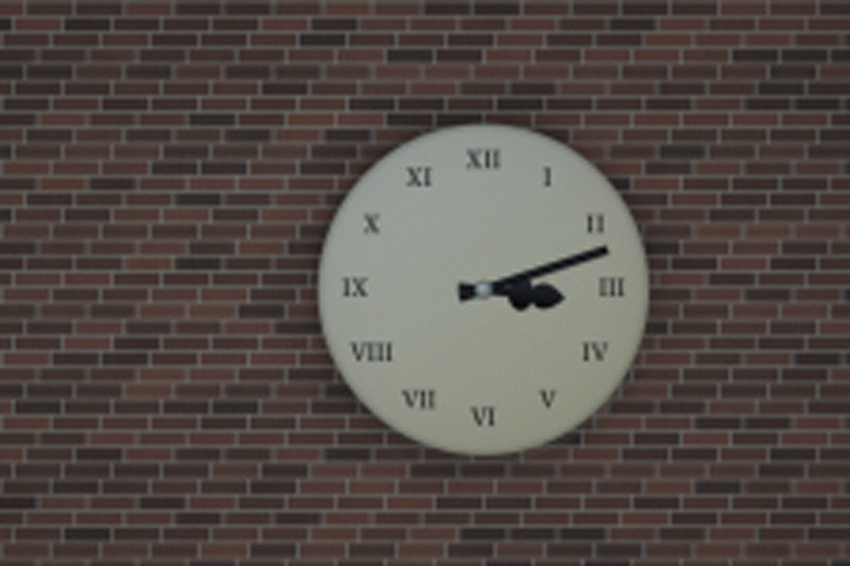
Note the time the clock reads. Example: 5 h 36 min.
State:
3 h 12 min
